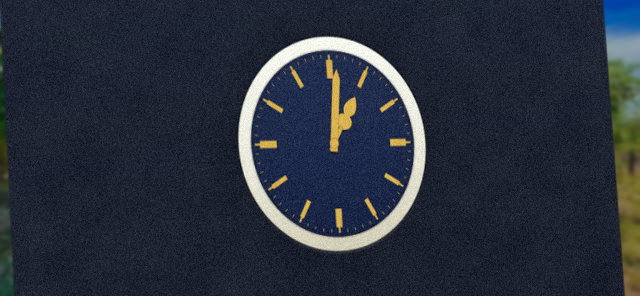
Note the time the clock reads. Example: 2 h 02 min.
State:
1 h 01 min
